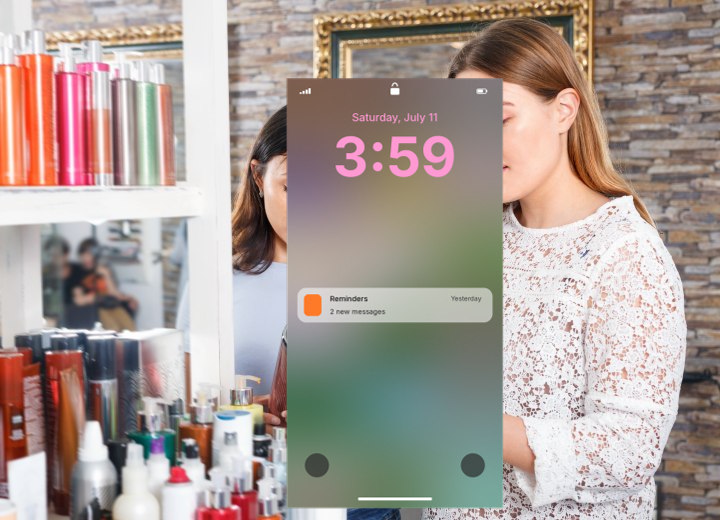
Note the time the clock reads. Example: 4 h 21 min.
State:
3 h 59 min
